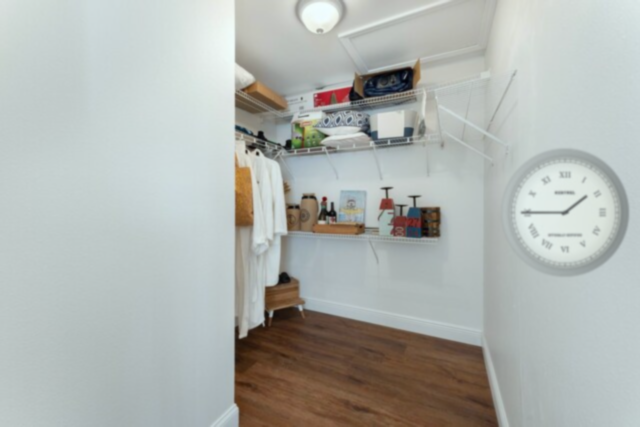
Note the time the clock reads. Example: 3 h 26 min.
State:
1 h 45 min
